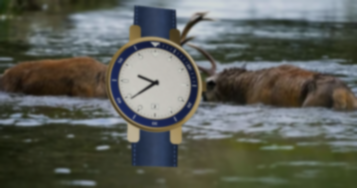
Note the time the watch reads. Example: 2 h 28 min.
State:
9 h 39 min
